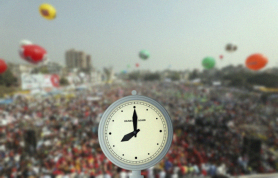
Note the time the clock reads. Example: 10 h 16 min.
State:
8 h 00 min
